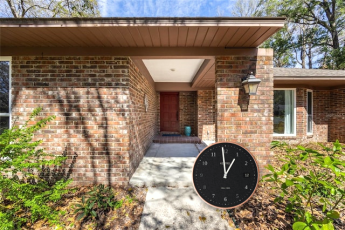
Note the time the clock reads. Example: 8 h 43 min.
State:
12 h 59 min
